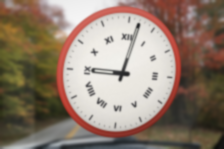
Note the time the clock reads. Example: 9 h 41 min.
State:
9 h 02 min
